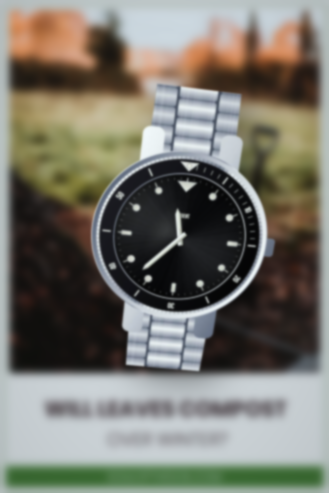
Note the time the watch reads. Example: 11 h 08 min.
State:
11 h 37 min
